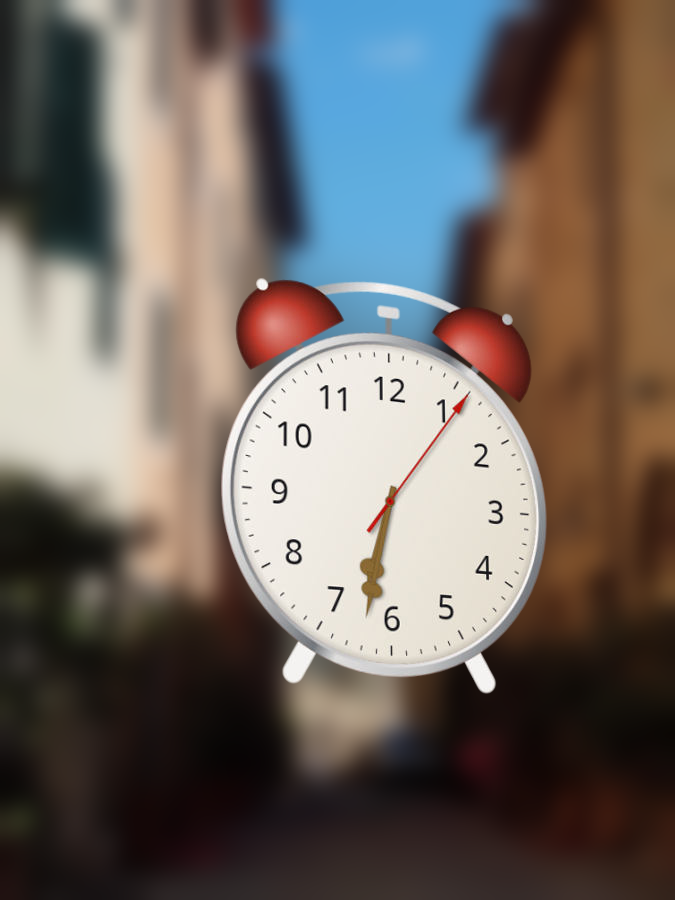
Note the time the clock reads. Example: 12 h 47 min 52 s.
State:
6 h 32 min 06 s
